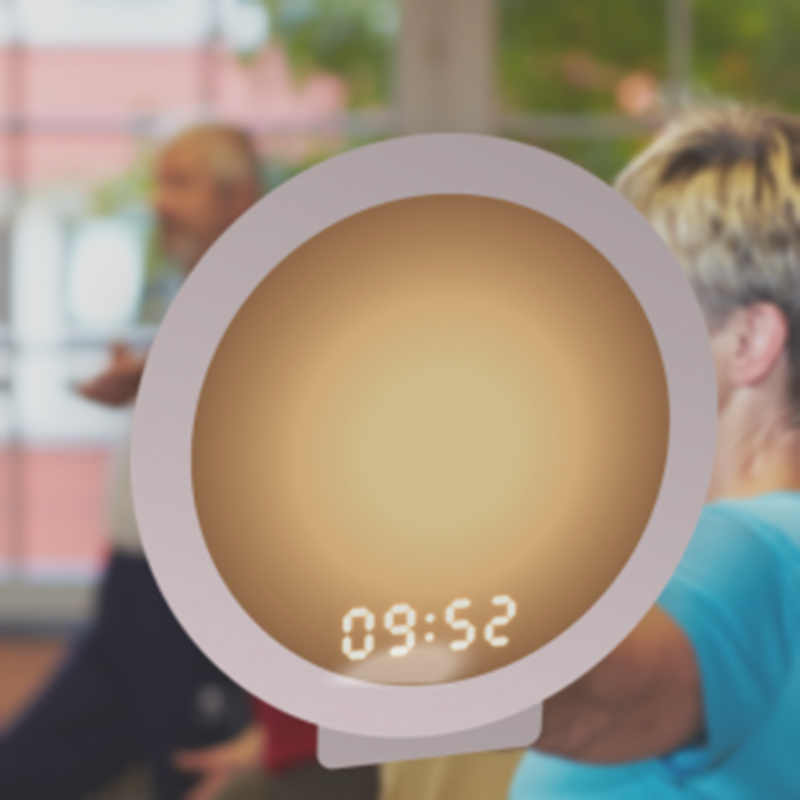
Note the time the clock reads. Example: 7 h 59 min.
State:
9 h 52 min
